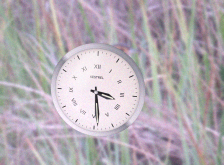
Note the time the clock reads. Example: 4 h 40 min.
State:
3 h 29 min
